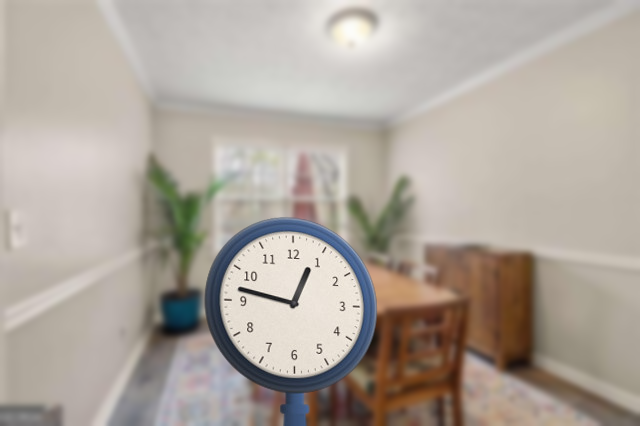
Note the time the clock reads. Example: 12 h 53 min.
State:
12 h 47 min
